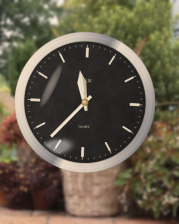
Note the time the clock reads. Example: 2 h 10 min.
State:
11 h 37 min
